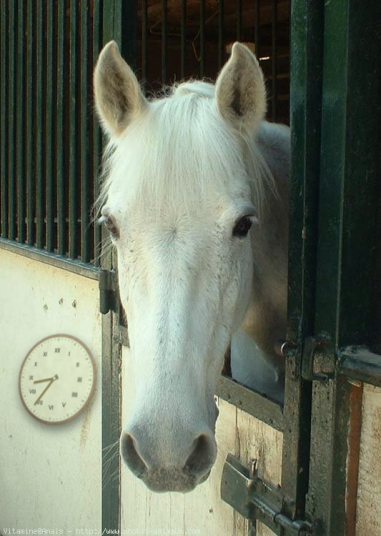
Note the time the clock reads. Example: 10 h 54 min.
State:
8 h 36 min
